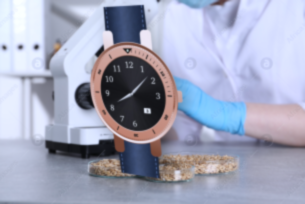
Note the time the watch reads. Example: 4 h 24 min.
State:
8 h 08 min
